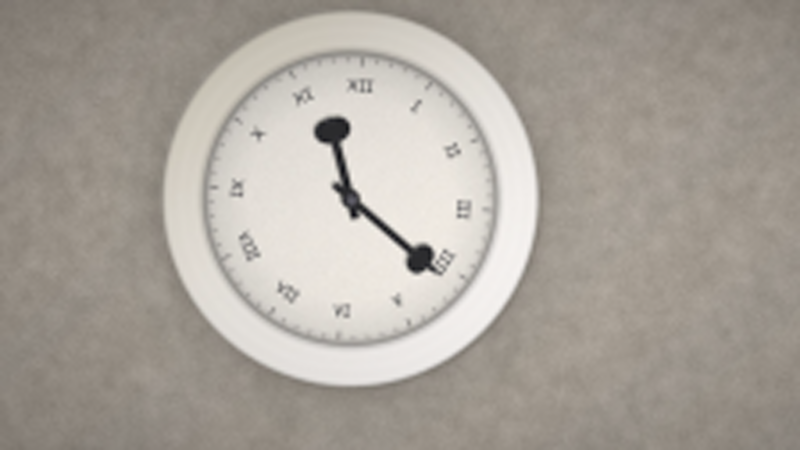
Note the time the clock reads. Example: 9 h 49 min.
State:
11 h 21 min
